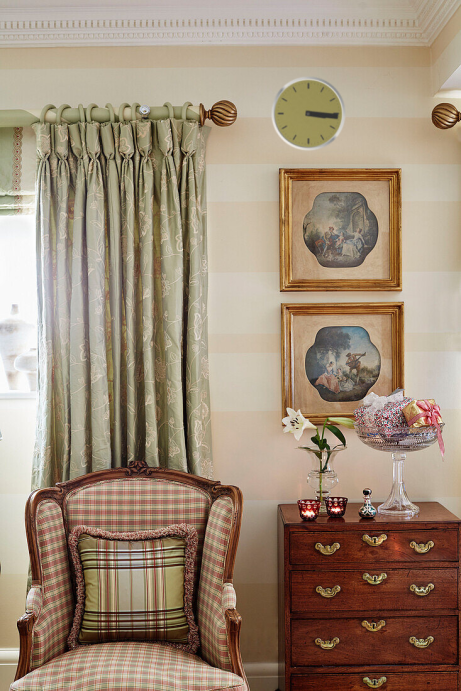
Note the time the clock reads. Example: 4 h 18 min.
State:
3 h 16 min
